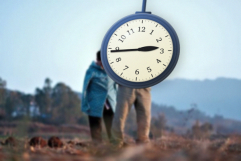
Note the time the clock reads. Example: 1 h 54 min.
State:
2 h 44 min
